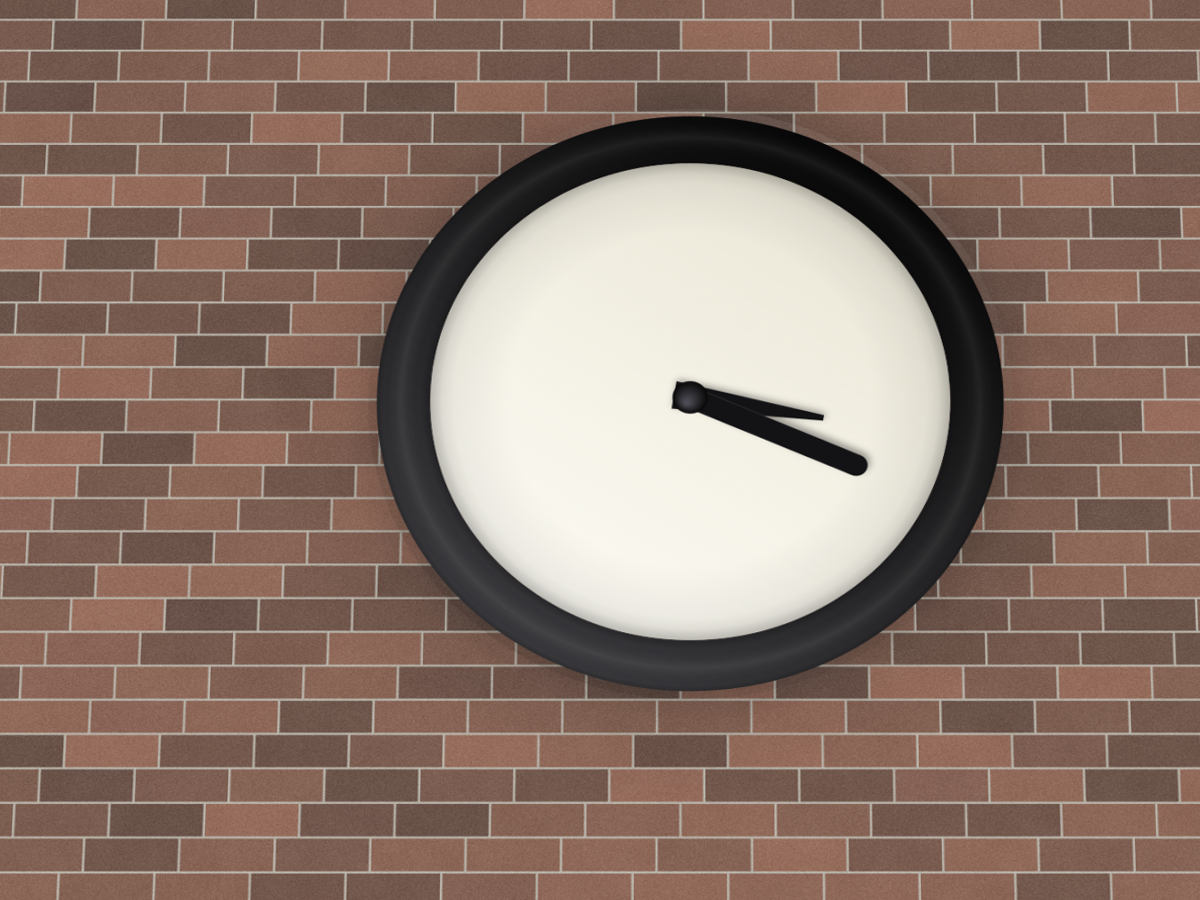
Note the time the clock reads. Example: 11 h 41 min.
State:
3 h 19 min
